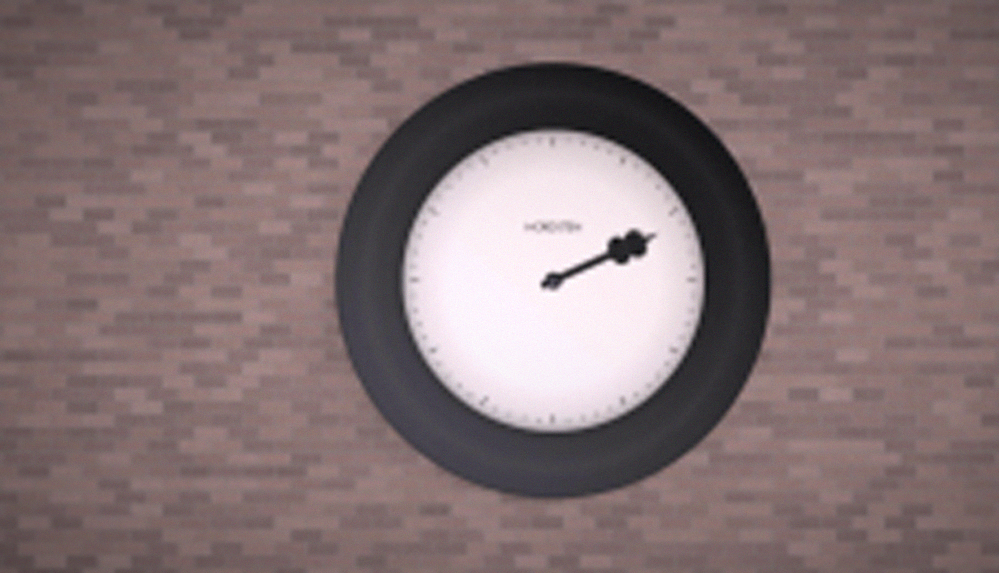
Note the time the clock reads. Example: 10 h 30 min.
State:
2 h 11 min
